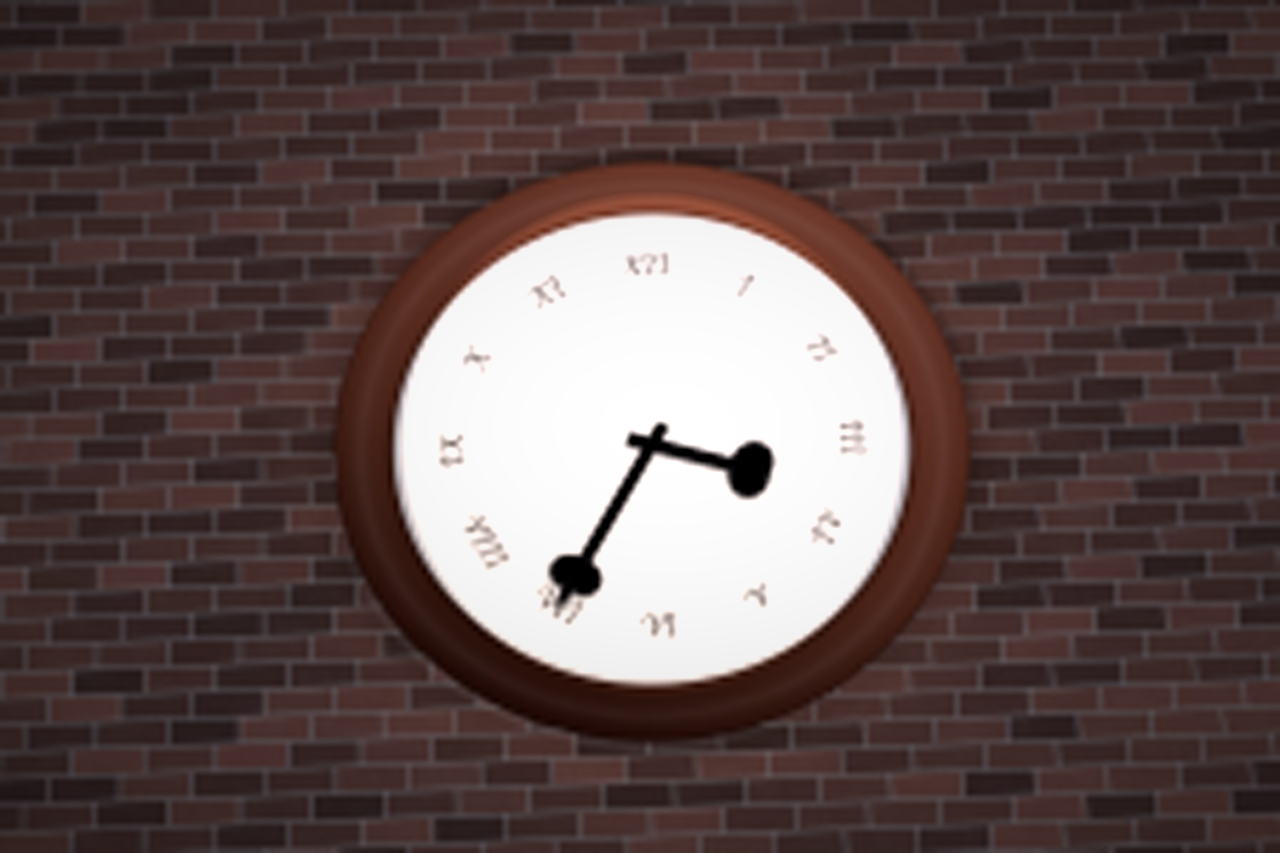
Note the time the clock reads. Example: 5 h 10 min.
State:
3 h 35 min
